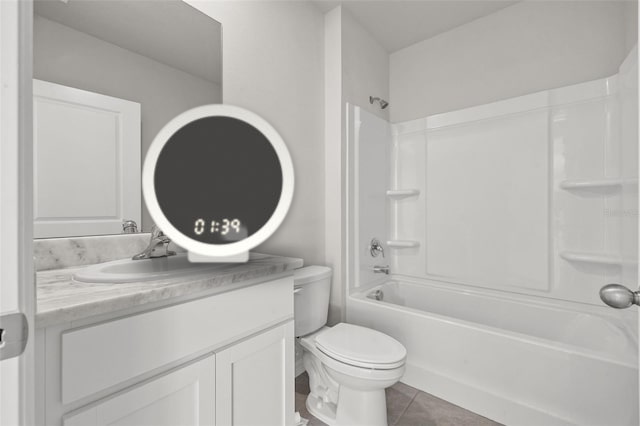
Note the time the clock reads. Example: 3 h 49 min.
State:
1 h 39 min
